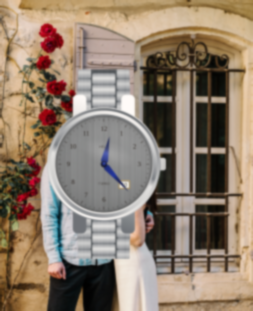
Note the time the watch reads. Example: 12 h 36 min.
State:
12 h 23 min
